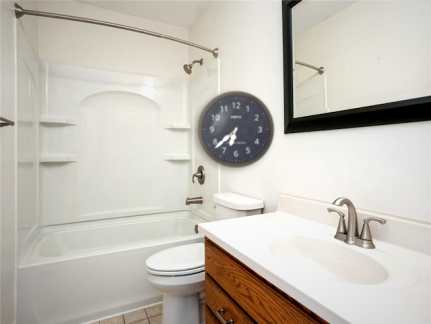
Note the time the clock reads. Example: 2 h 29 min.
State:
6 h 38 min
